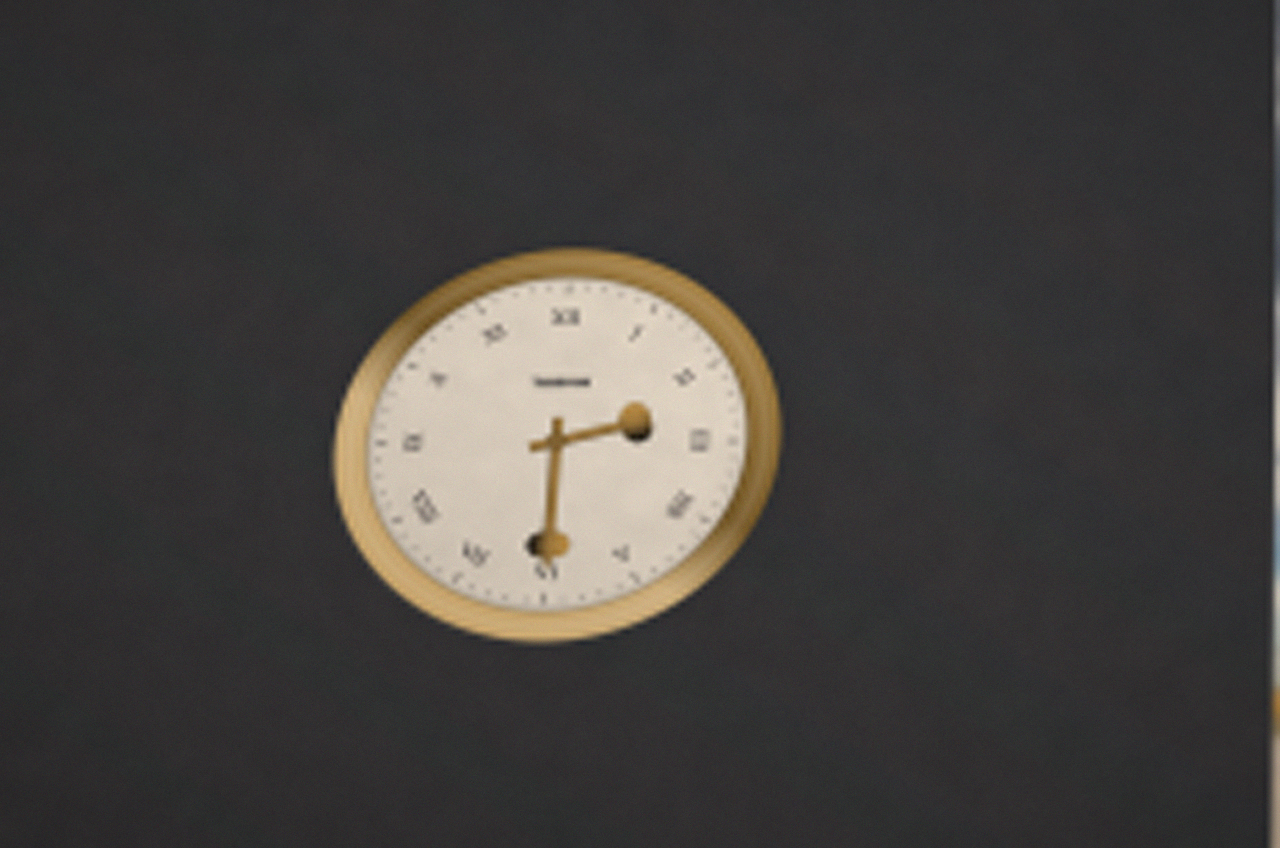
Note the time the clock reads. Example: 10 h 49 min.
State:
2 h 30 min
